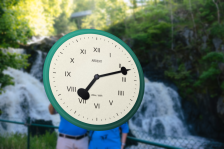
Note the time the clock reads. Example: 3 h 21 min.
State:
7 h 12 min
